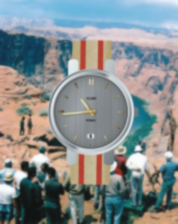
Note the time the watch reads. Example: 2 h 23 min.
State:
10 h 44 min
